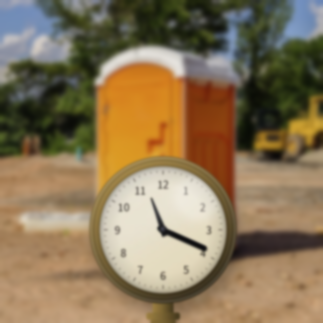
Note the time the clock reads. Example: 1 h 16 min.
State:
11 h 19 min
